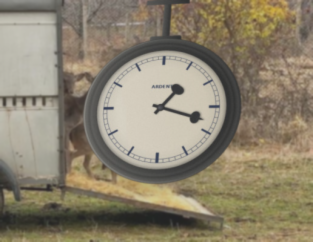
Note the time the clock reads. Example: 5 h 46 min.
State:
1 h 18 min
